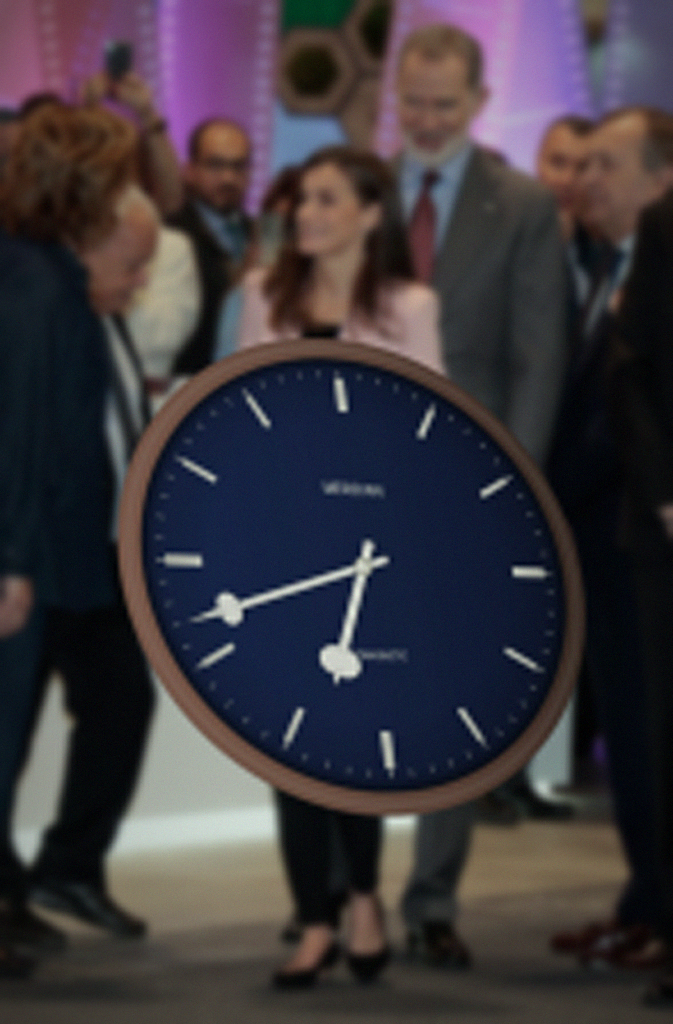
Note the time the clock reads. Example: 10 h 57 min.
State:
6 h 42 min
